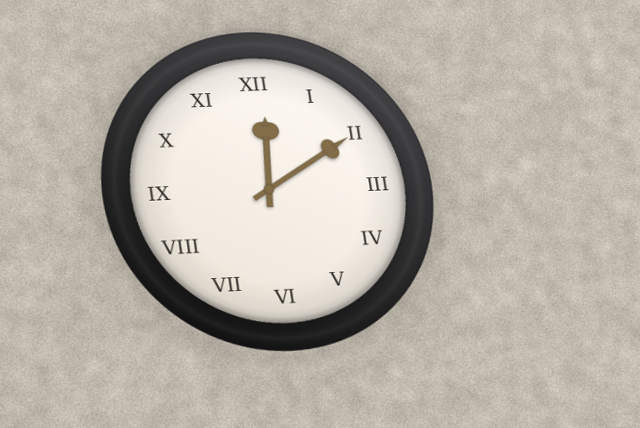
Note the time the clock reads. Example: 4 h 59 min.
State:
12 h 10 min
